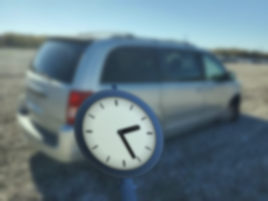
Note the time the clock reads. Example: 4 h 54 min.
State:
2 h 26 min
